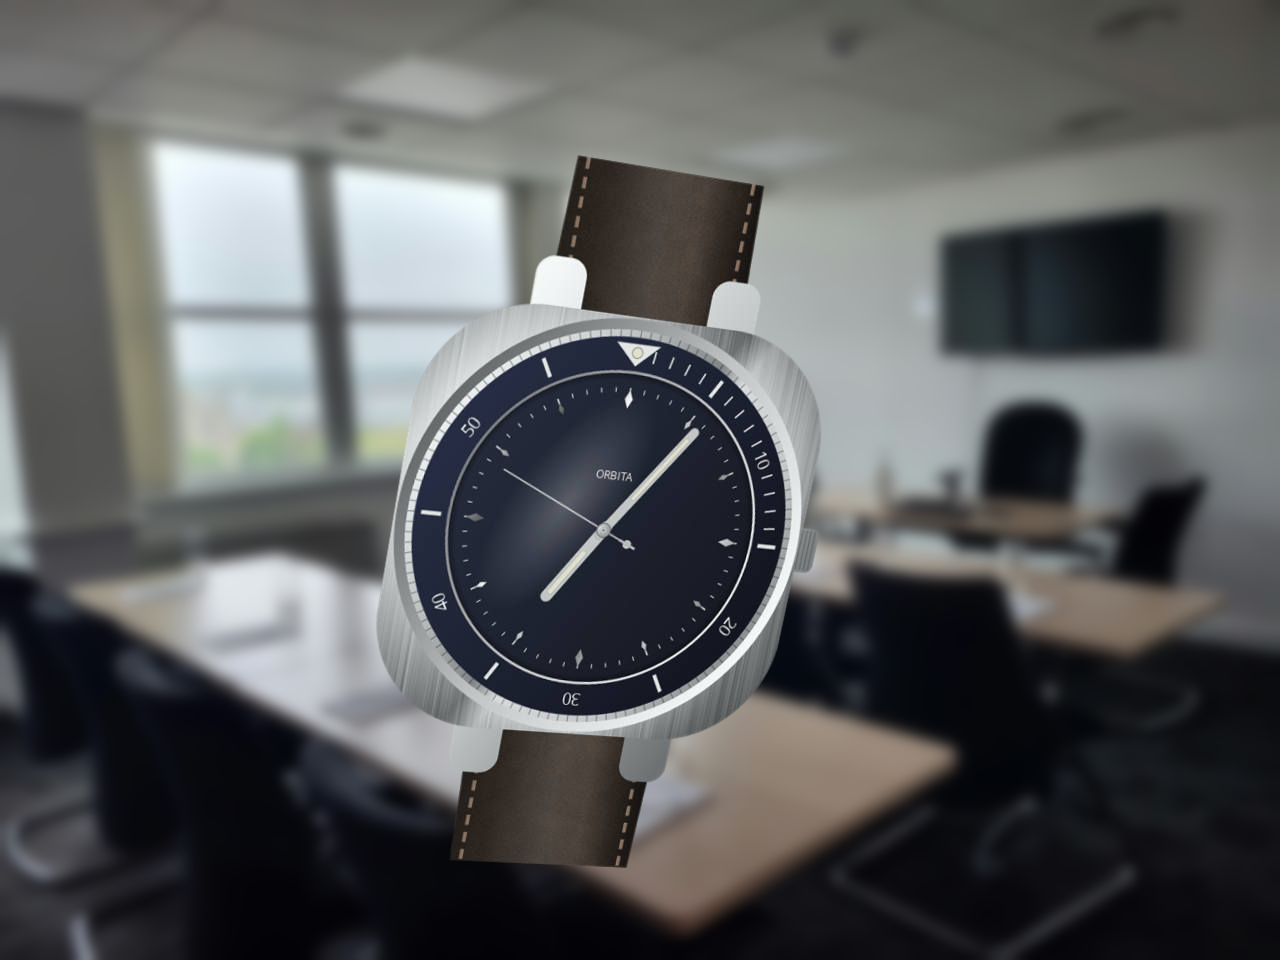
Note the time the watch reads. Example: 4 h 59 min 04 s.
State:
7 h 05 min 49 s
